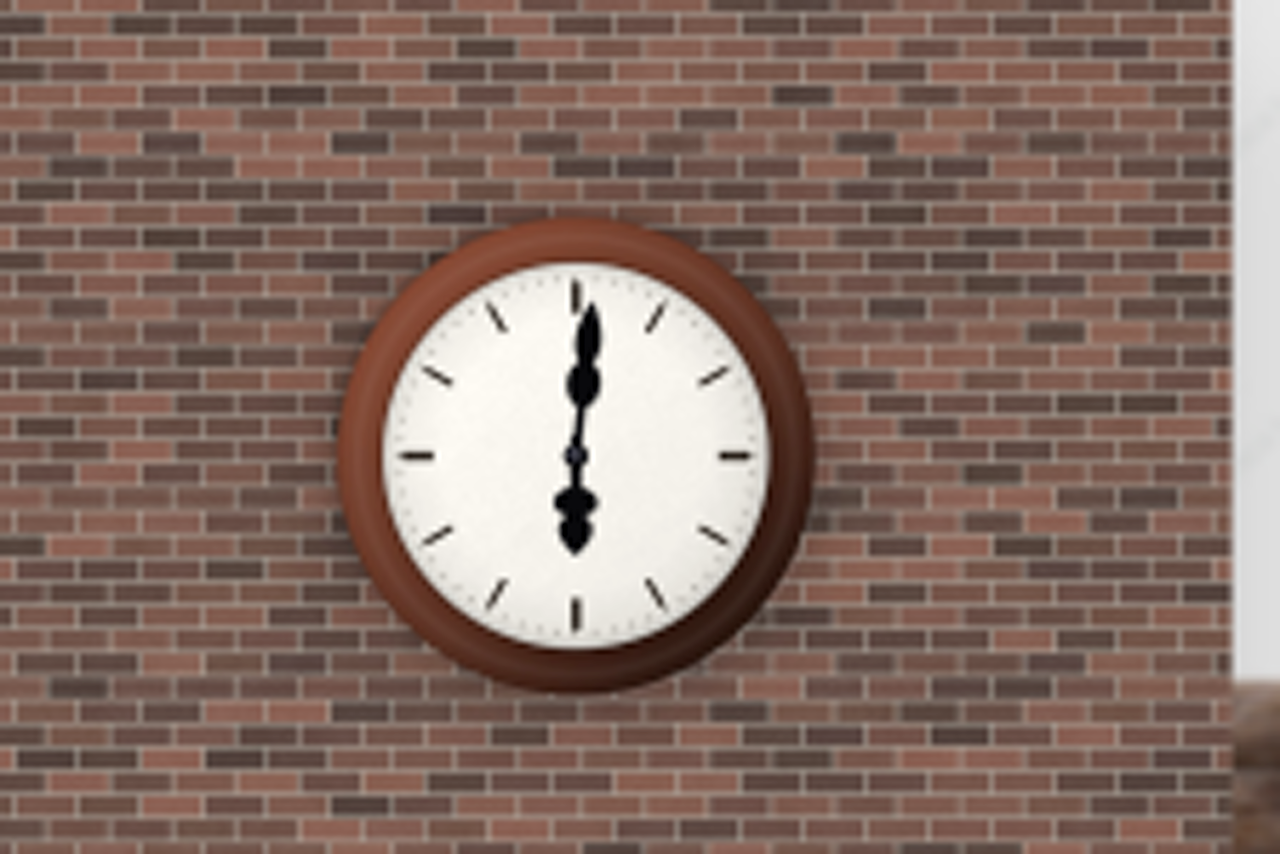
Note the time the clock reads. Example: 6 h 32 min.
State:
6 h 01 min
